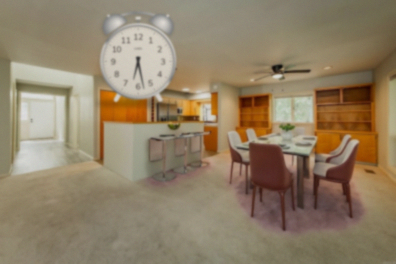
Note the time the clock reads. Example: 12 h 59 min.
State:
6 h 28 min
